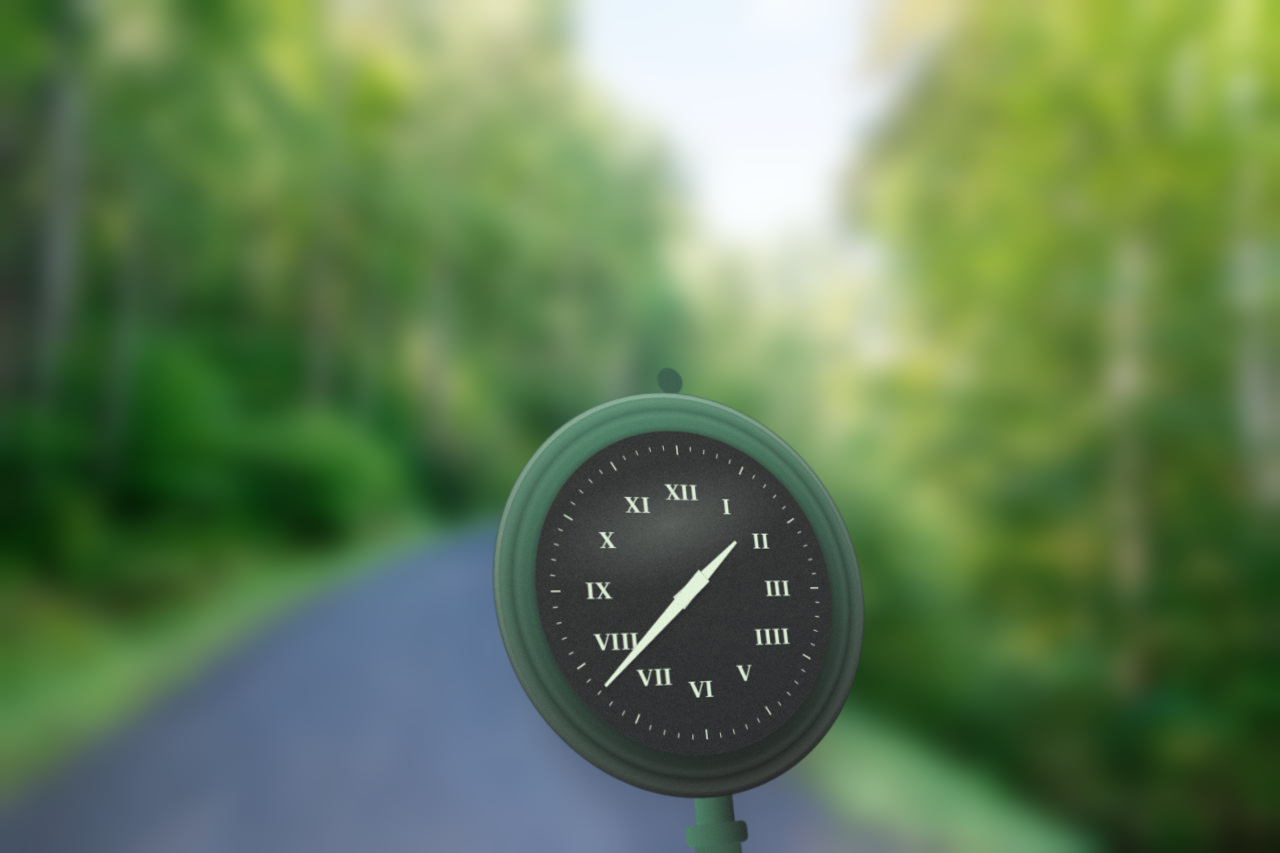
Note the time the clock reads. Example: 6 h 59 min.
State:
1 h 38 min
